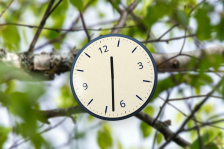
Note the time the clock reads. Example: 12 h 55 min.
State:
12 h 33 min
